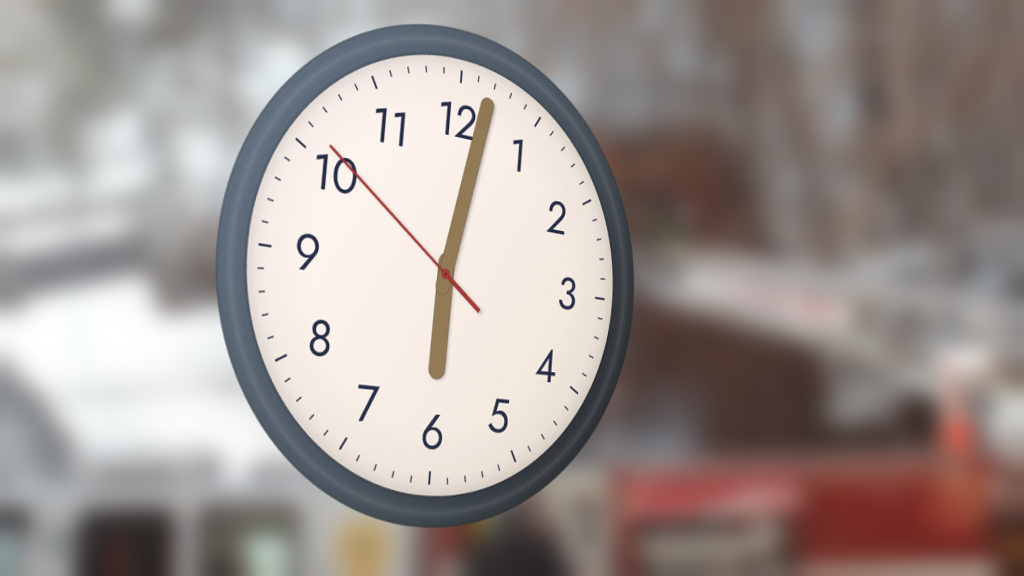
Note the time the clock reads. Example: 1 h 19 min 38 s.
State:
6 h 01 min 51 s
